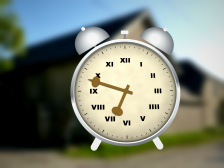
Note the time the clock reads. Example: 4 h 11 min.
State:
6 h 48 min
